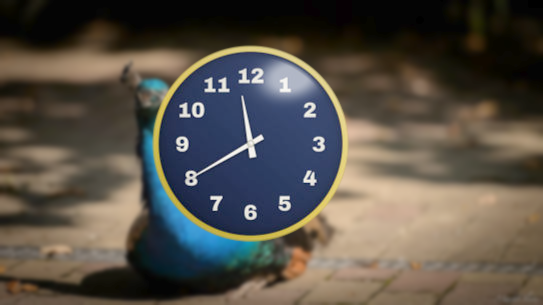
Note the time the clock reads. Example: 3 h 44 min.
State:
11 h 40 min
